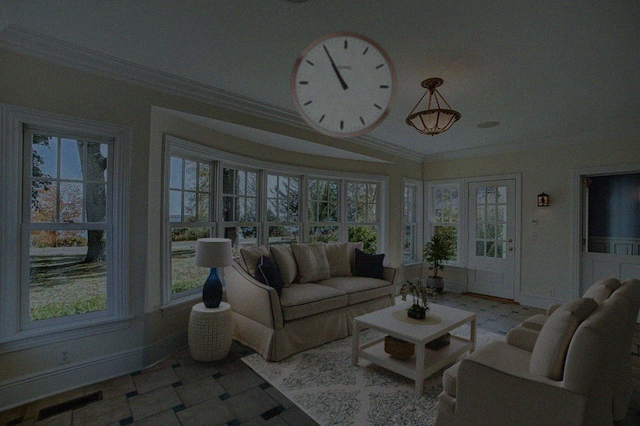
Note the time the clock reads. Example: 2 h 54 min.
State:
10 h 55 min
